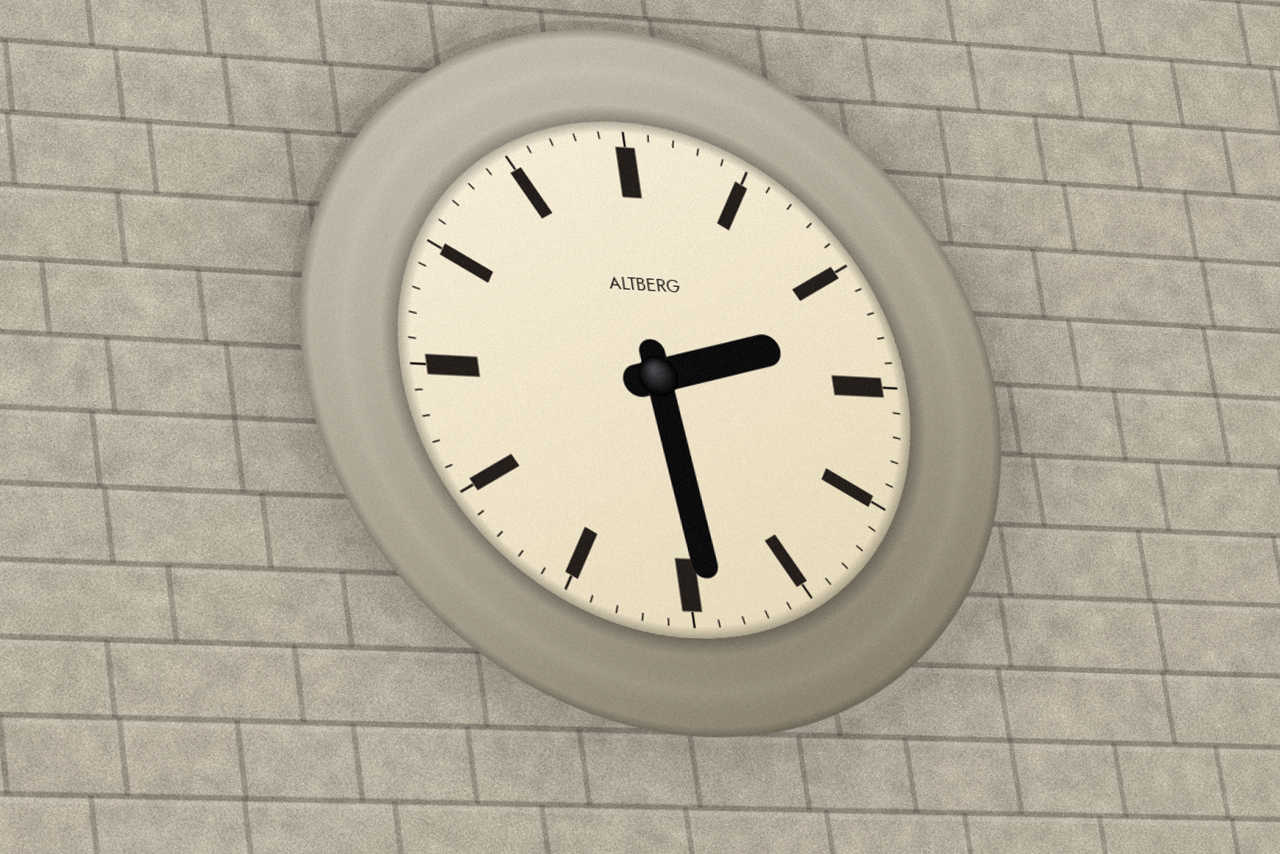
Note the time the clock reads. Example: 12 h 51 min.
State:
2 h 29 min
